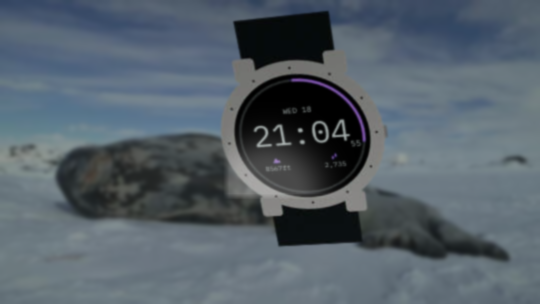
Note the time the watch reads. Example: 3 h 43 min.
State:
21 h 04 min
